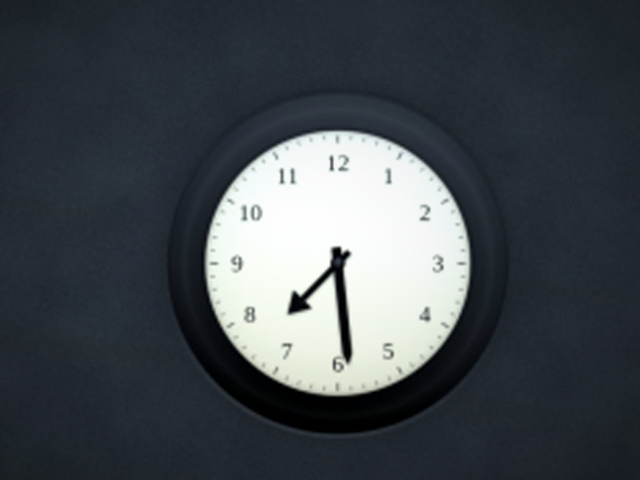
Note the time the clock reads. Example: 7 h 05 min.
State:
7 h 29 min
